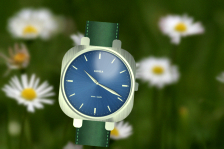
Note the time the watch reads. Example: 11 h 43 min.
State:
10 h 19 min
